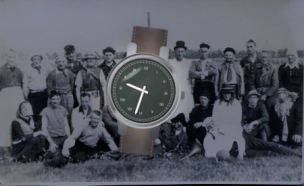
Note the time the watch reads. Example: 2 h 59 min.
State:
9 h 32 min
